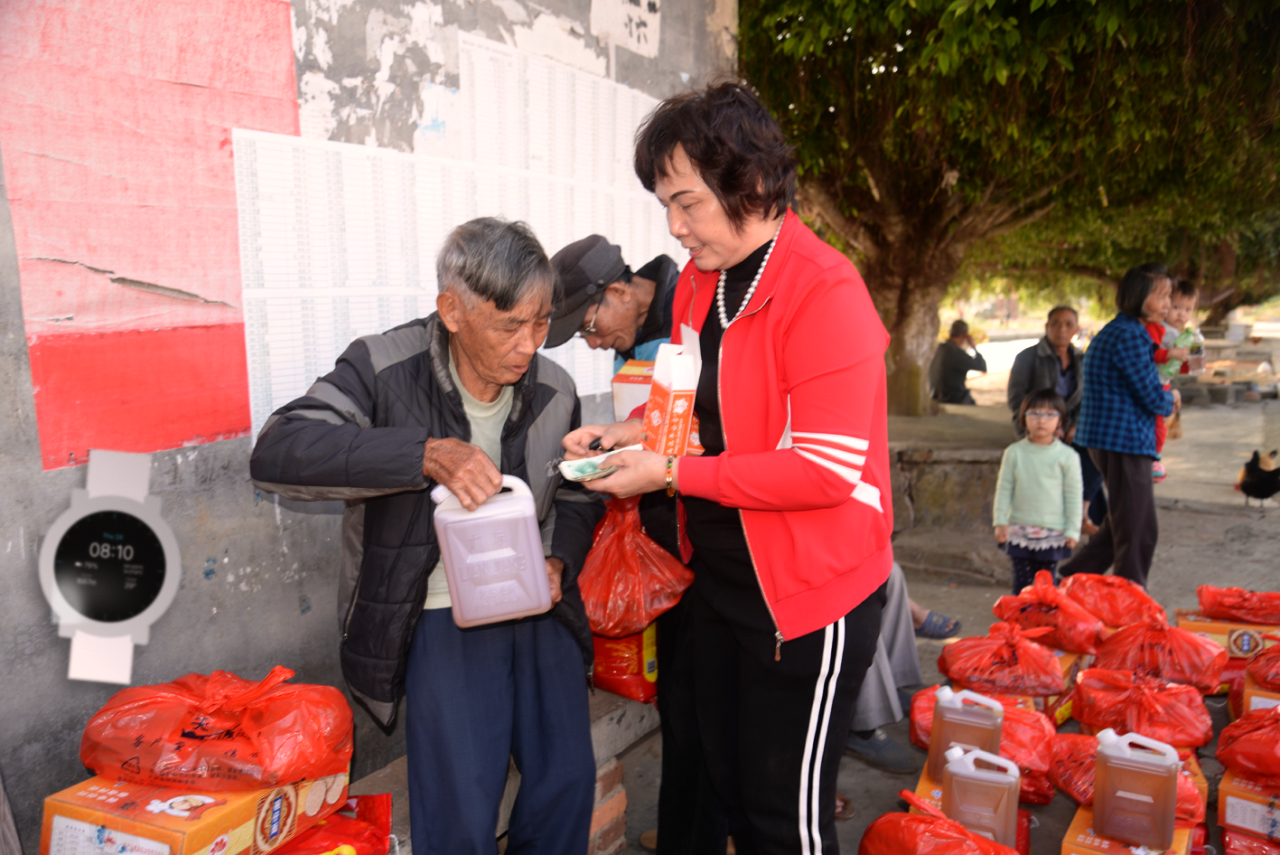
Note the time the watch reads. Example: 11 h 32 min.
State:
8 h 10 min
